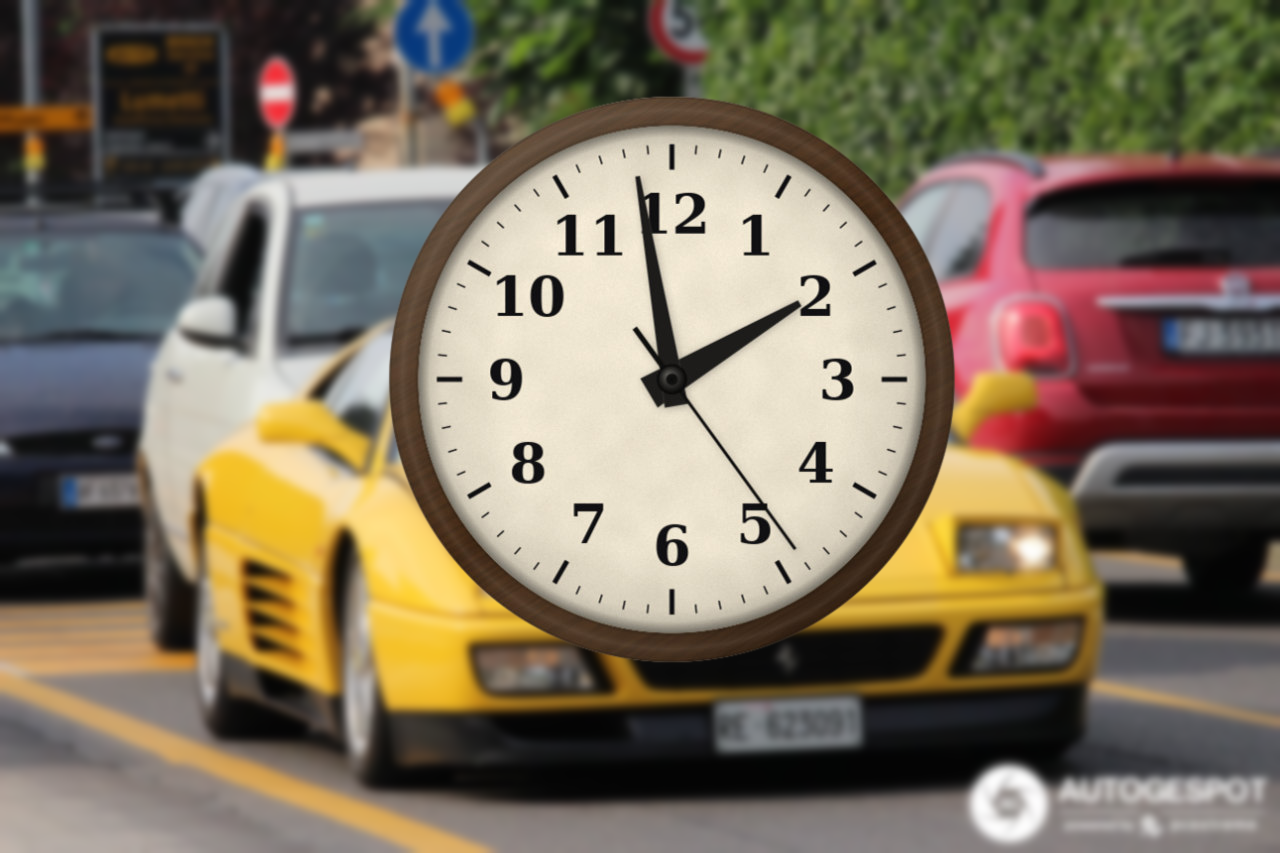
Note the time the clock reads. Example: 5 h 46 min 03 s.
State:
1 h 58 min 24 s
